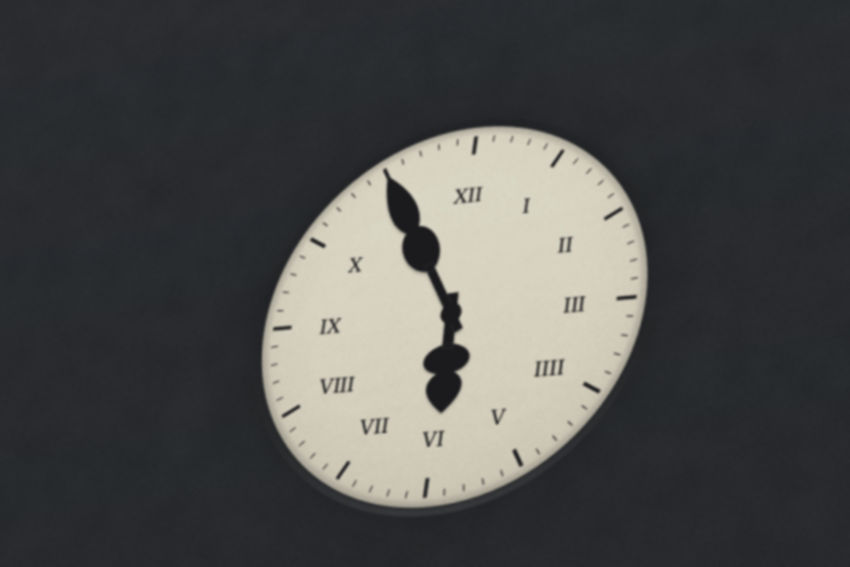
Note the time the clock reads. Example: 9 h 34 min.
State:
5 h 55 min
